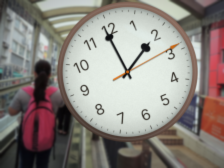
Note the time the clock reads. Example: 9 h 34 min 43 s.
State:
1 h 59 min 14 s
